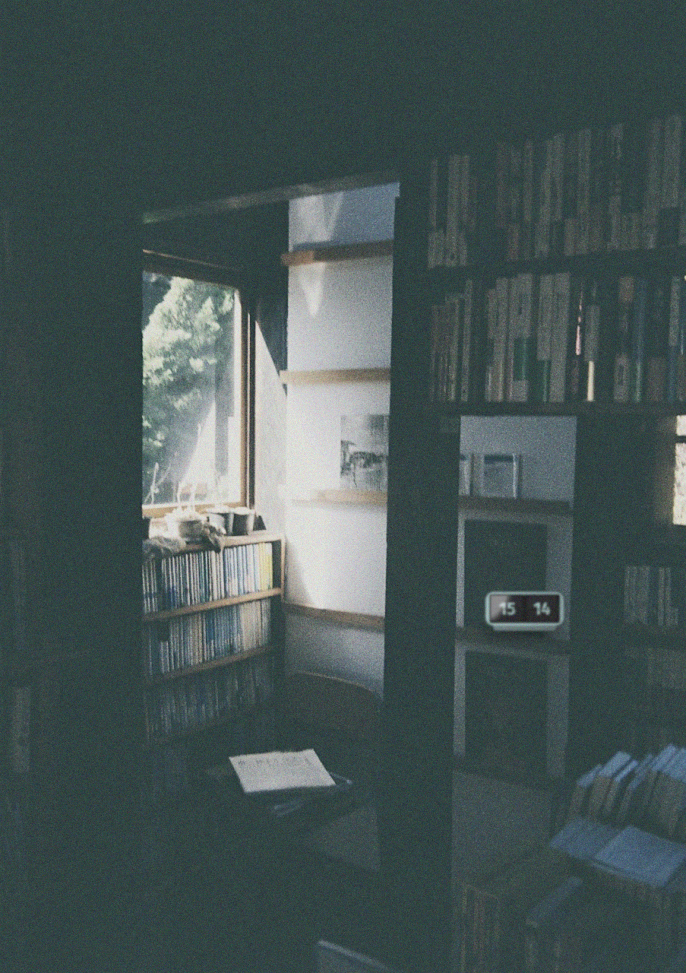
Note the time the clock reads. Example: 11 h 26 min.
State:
15 h 14 min
